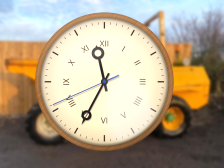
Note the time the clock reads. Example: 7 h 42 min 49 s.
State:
11 h 34 min 41 s
